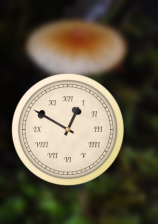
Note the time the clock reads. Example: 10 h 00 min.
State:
12 h 50 min
